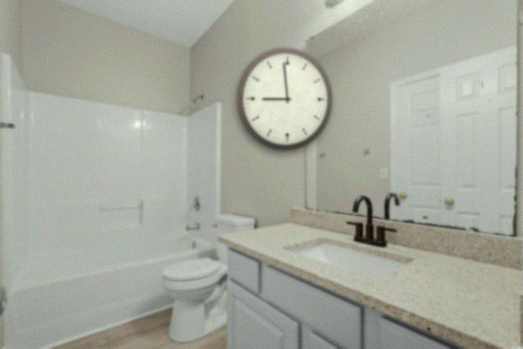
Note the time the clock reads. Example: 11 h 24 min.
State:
8 h 59 min
